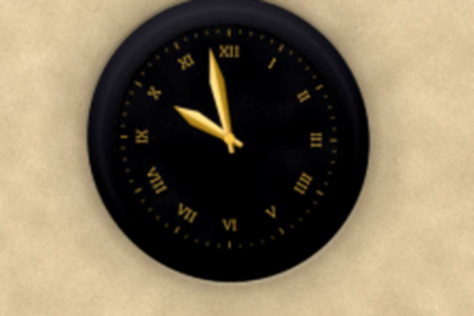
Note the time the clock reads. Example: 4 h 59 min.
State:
9 h 58 min
